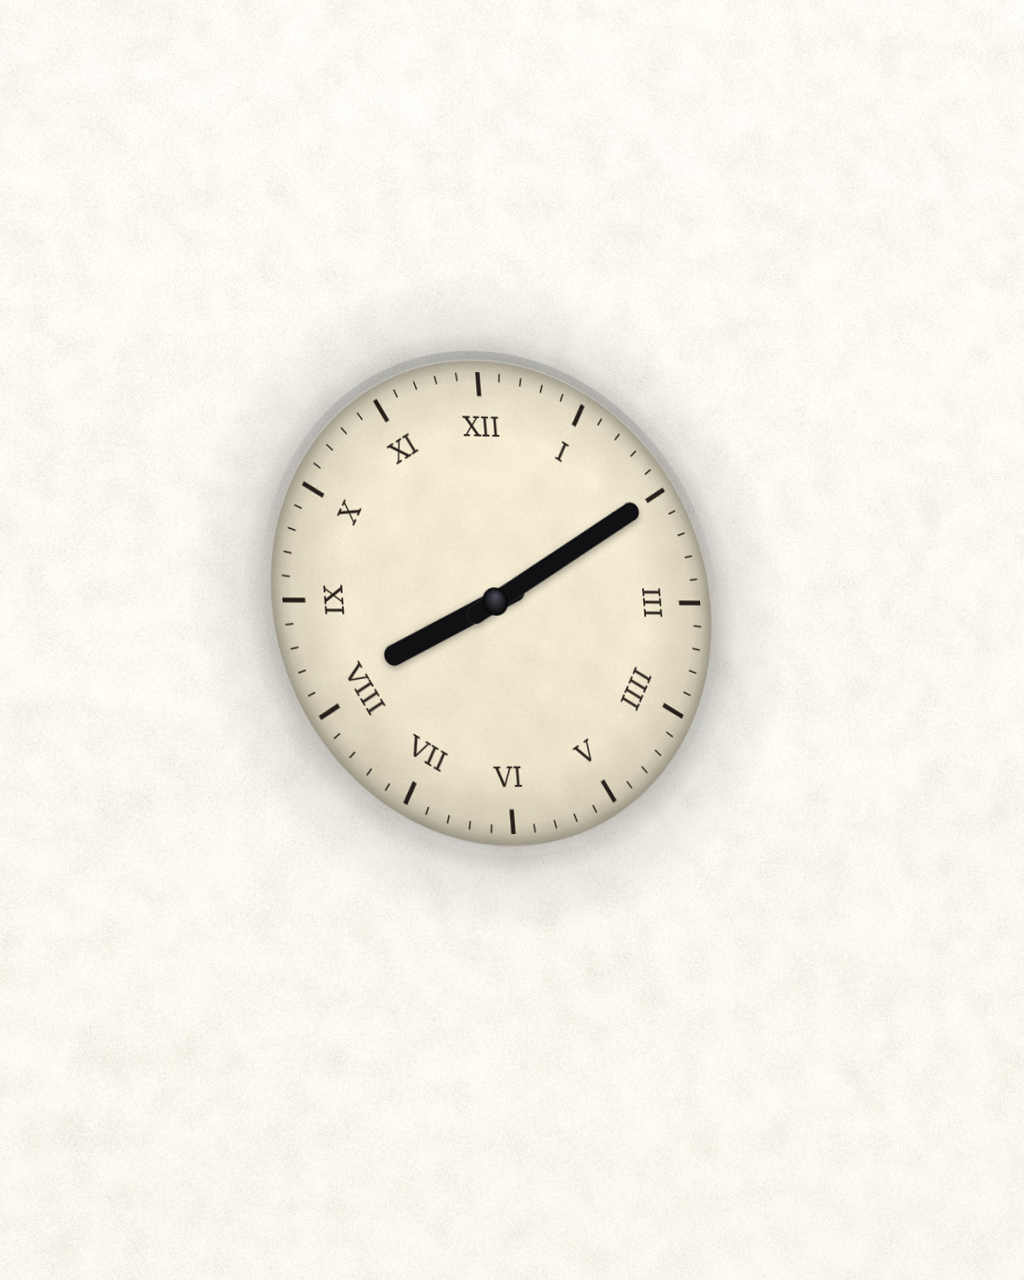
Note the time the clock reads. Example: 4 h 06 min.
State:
8 h 10 min
